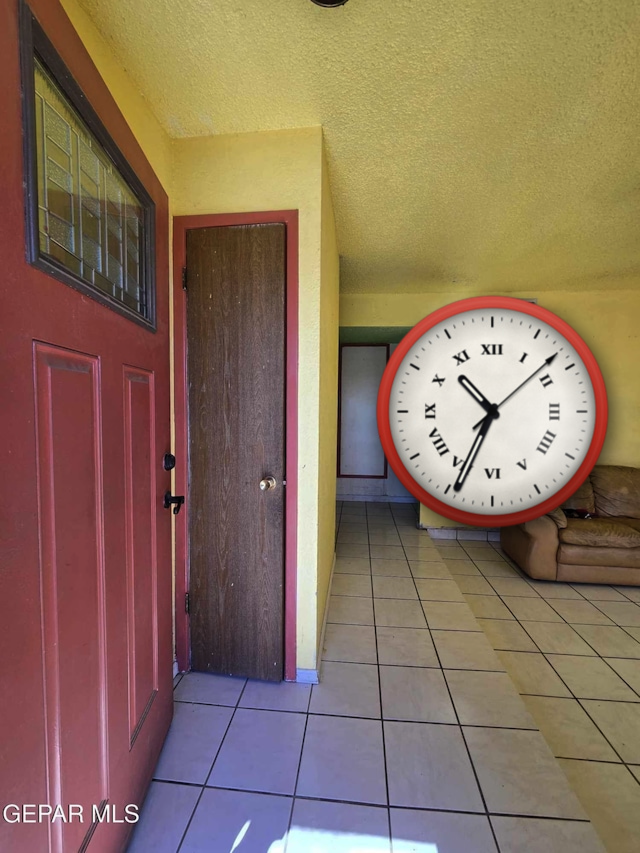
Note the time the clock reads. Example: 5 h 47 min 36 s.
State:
10 h 34 min 08 s
